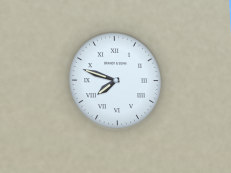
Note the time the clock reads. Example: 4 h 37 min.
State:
7 h 48 min
